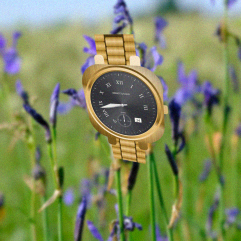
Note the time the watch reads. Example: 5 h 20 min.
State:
8 h 43 min
